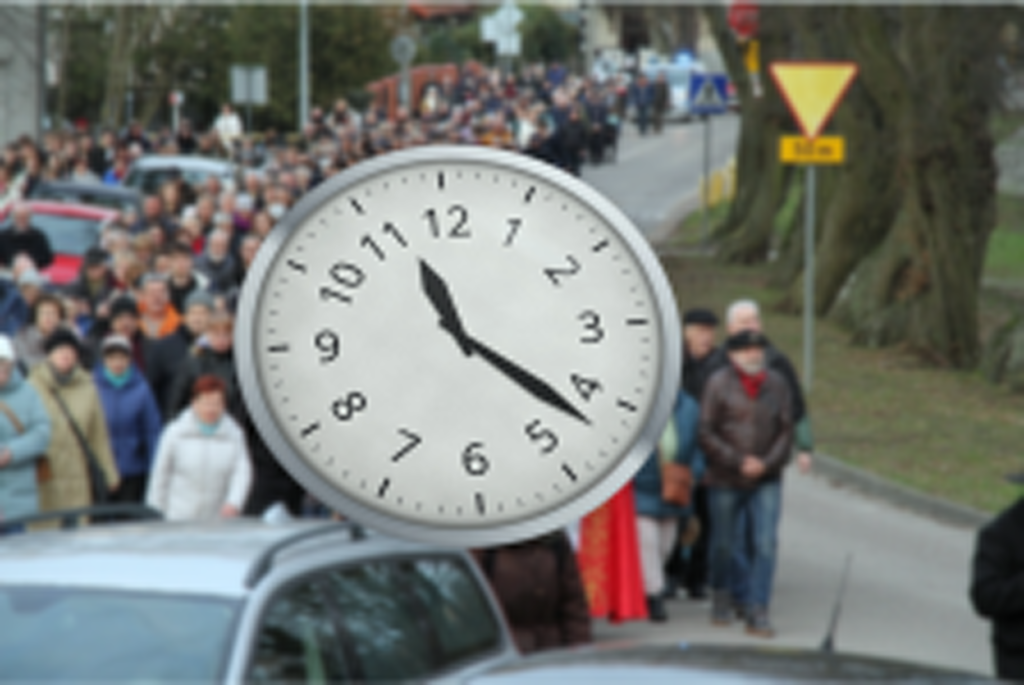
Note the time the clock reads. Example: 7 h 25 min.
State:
11 h 22 min
